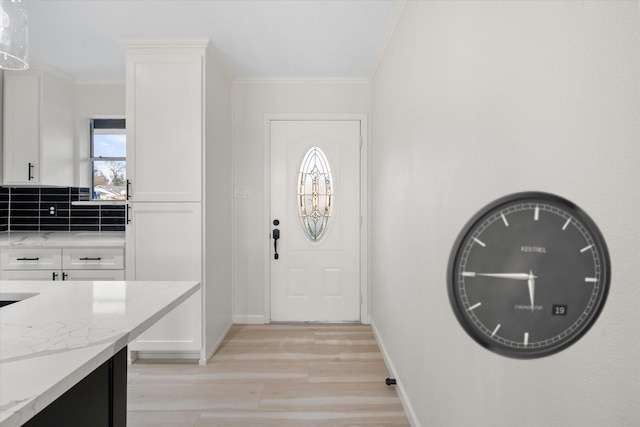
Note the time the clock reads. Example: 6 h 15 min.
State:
5 h 45 min
